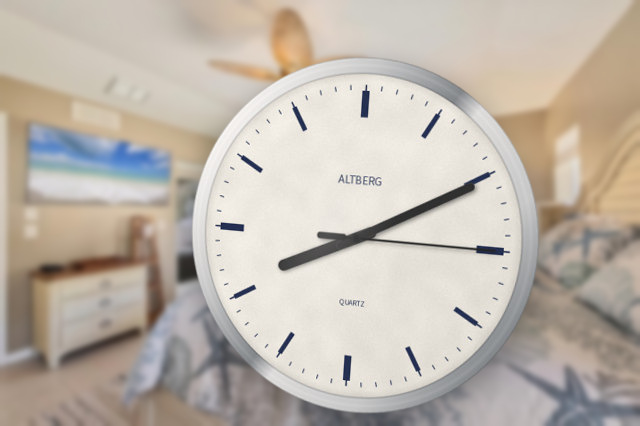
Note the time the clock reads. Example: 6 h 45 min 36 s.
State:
8 h 10 min 15 s
